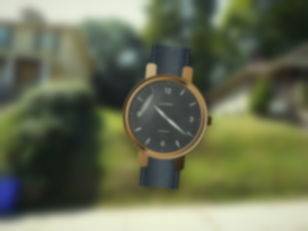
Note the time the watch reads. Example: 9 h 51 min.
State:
10 h 21 min
